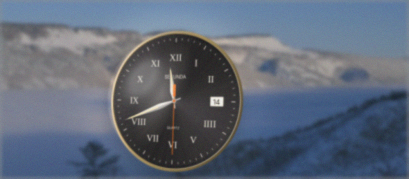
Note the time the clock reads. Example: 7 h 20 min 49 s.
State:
11 h 41 min 30 s
